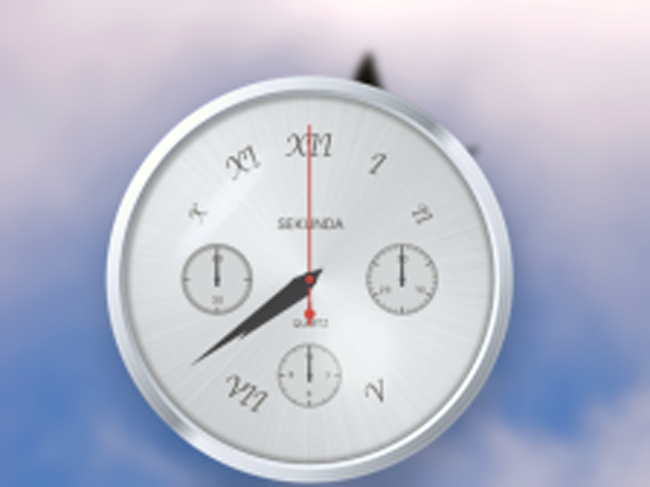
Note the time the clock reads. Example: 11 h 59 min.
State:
7 h 39 min
